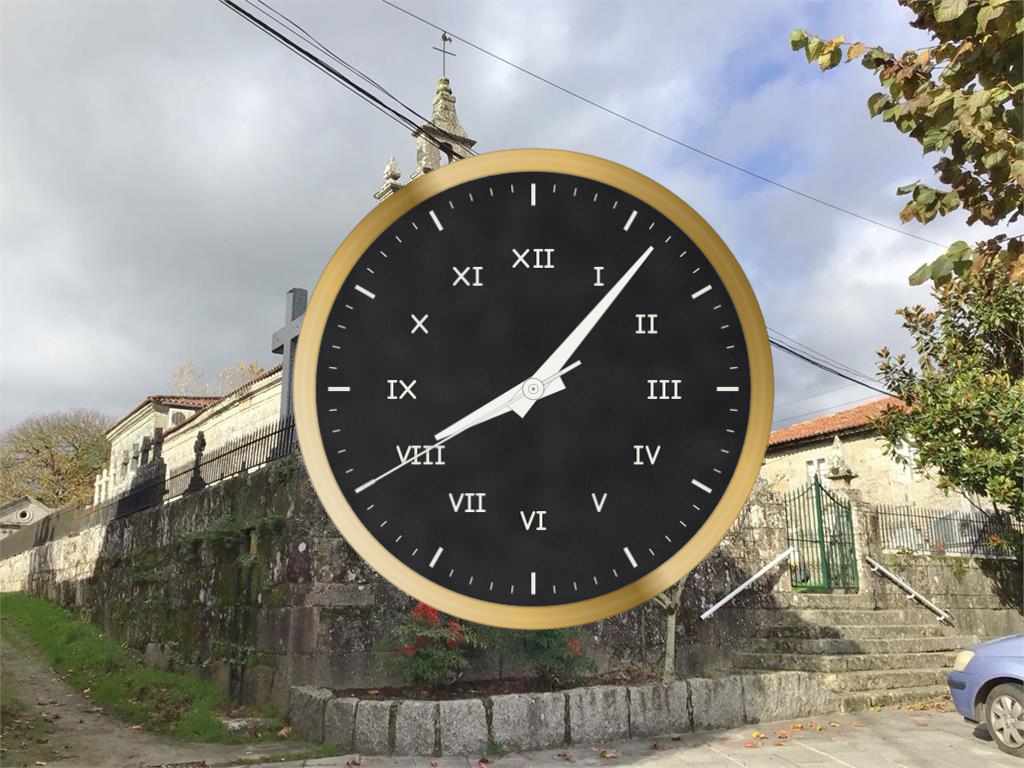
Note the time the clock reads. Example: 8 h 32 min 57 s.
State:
8 h 06 min 40 s
